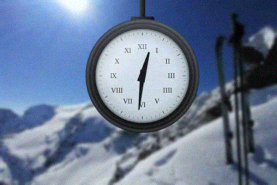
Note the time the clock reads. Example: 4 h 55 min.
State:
12 h 31 min
